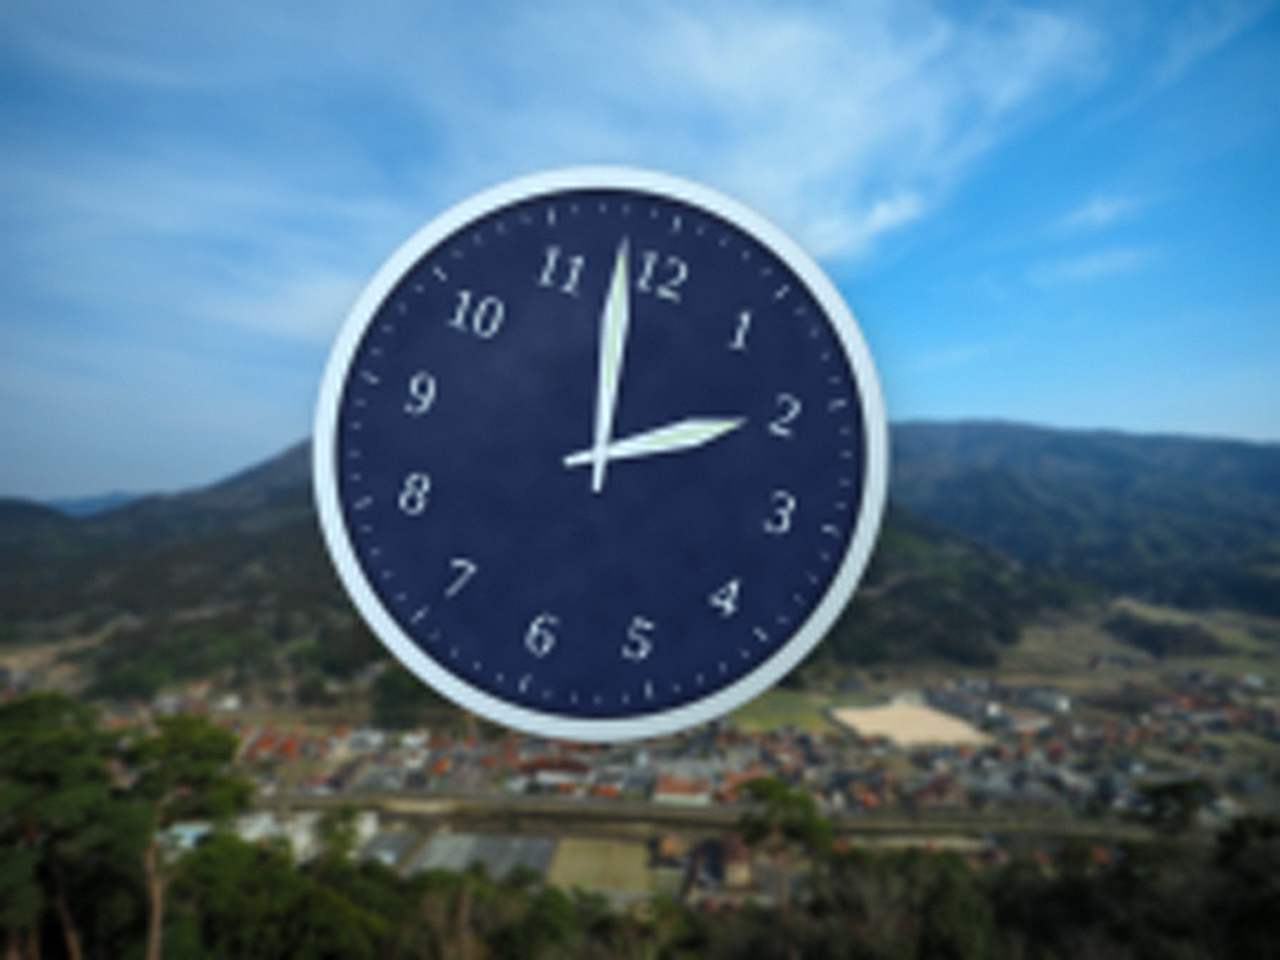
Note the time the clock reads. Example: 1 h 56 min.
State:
1 h 58 min
